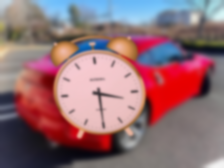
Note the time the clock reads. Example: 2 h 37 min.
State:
3 h 30 min
